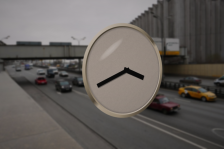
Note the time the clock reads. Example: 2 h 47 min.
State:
3 h 41 min
